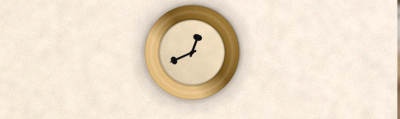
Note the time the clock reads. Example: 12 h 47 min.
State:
12 h 41 min
